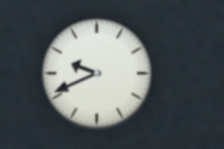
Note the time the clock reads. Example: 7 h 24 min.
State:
9 h 41 min
